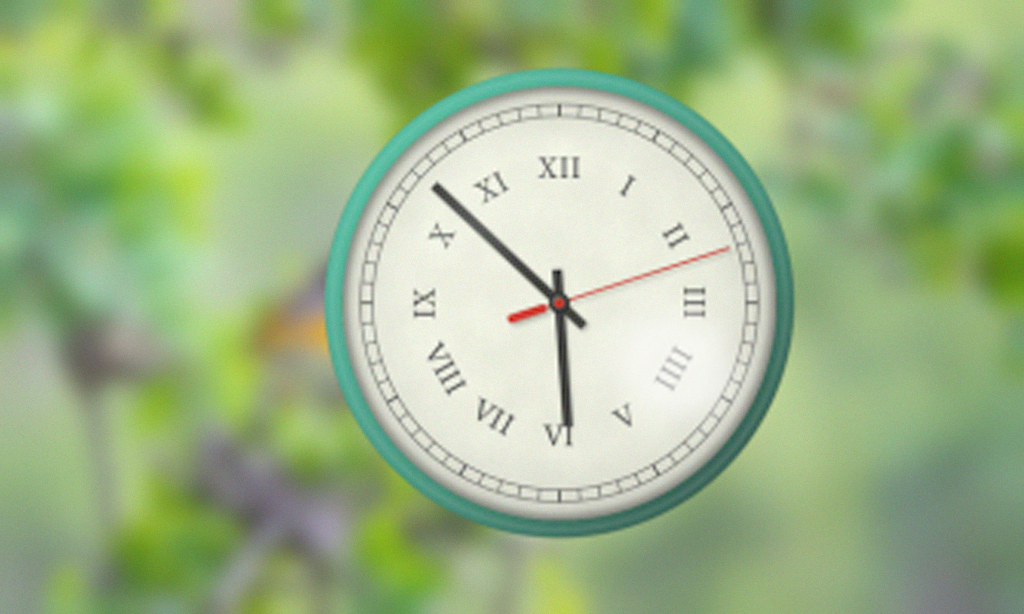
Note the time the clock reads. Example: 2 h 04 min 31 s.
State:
5 h 52 min 12 s
